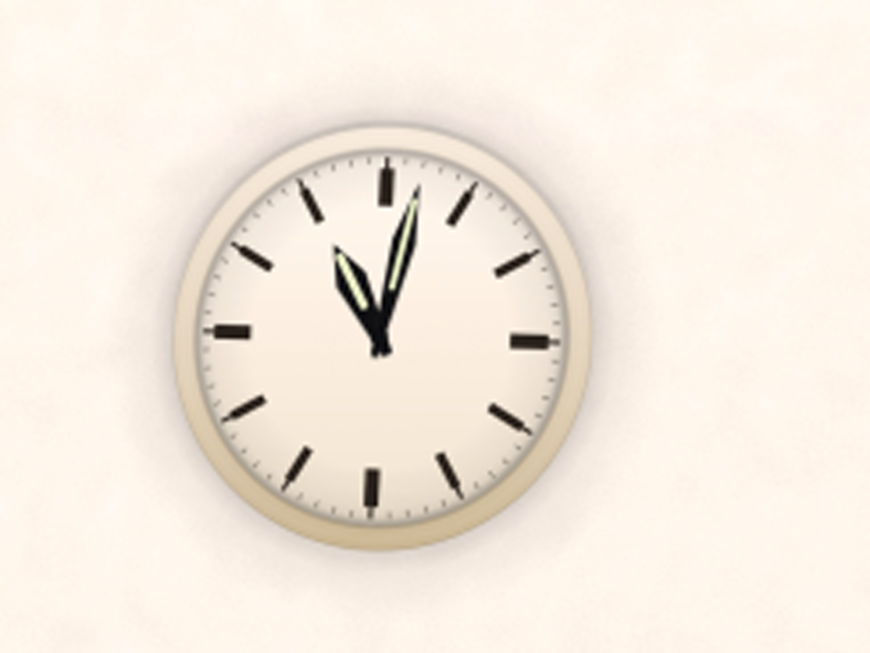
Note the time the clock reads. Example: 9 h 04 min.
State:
11 h 02 min
